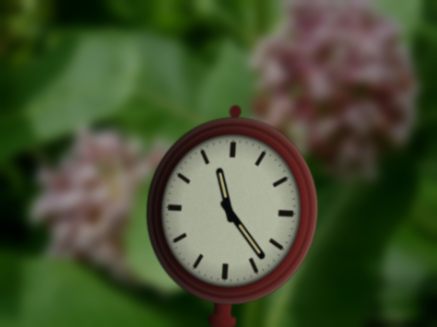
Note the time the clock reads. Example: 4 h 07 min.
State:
11 h 23 min
